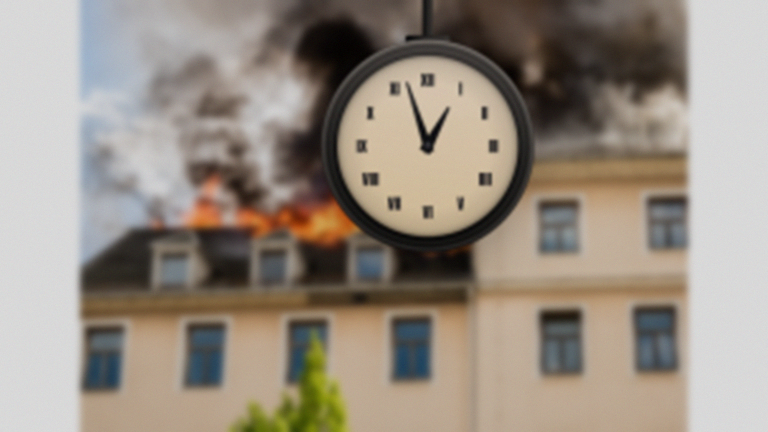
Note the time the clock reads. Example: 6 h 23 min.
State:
12 h 57 min
